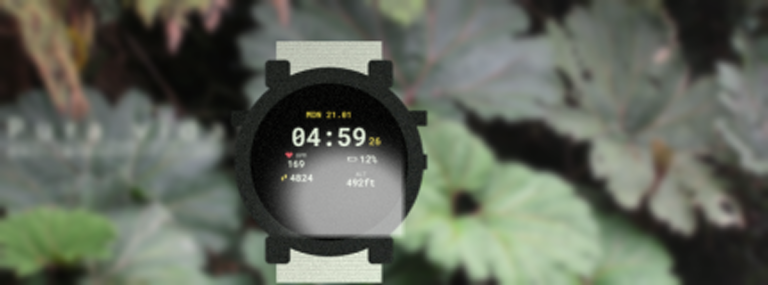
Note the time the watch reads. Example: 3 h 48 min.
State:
4 h 59 min
